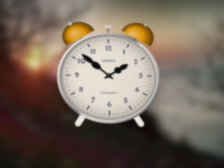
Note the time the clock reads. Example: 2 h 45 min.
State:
1 h 52 min
